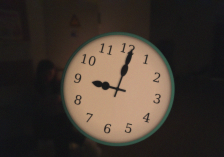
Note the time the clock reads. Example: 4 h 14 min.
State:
9 h 01 min
